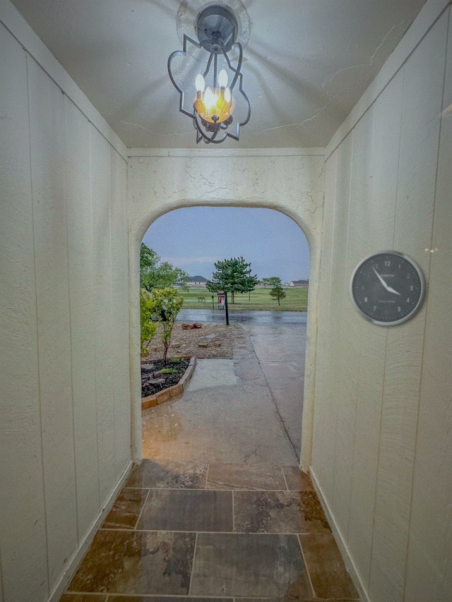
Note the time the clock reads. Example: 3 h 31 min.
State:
3 h 54 min
